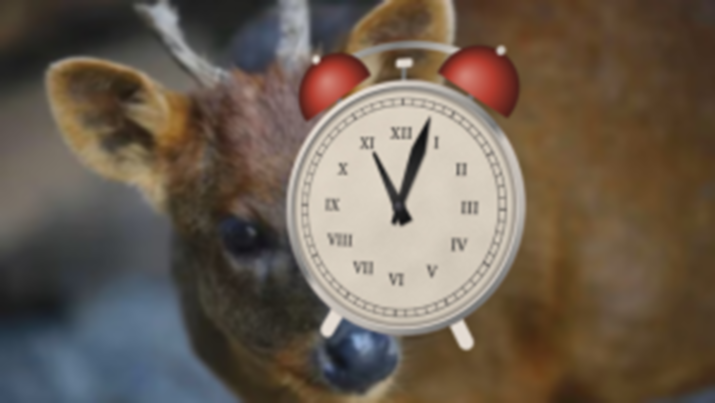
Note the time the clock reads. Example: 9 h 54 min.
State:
11 h 03 min
